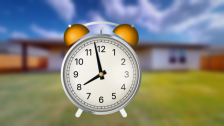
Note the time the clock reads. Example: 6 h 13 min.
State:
7 h 58 min
